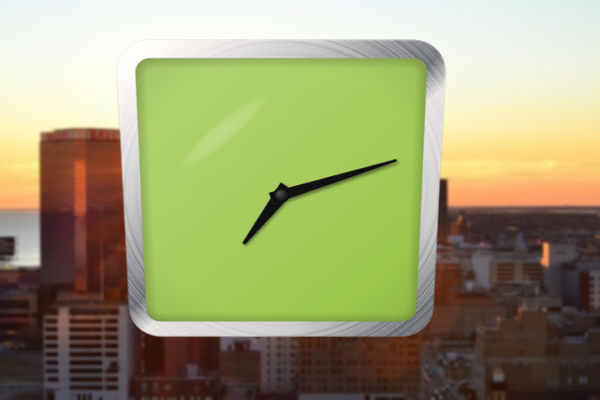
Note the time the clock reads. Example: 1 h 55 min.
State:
7 h 12 min
